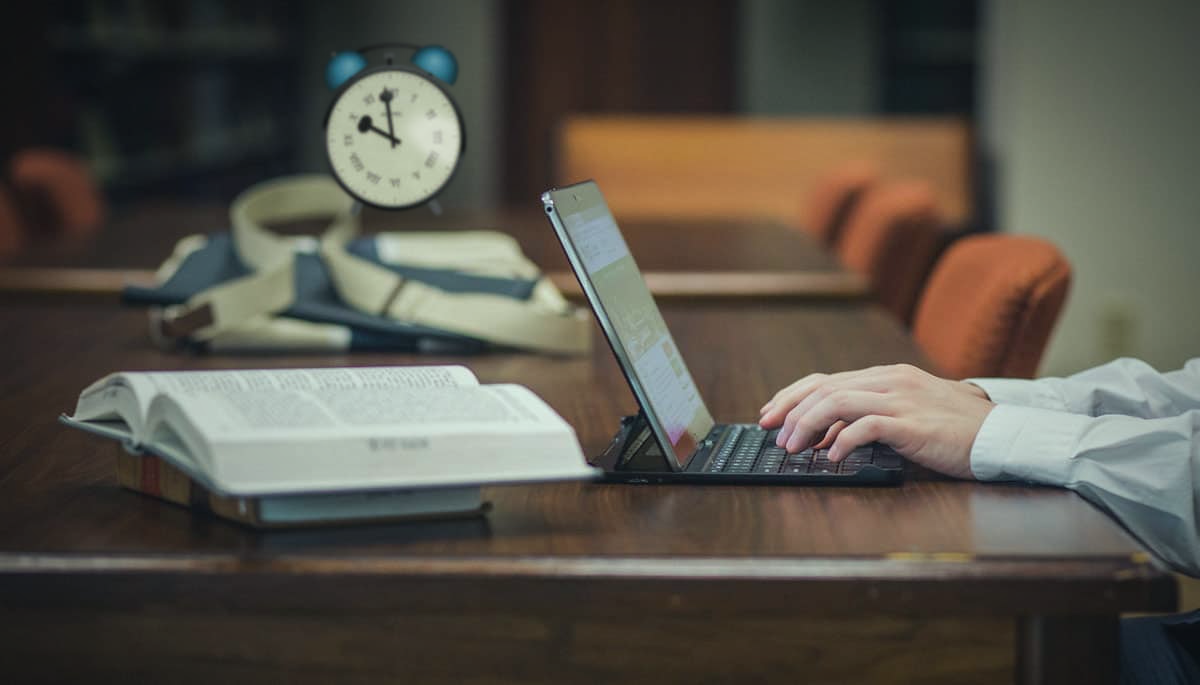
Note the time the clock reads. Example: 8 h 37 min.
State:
9 h 59 min
